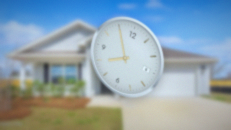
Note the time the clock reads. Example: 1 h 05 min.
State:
7 h 55 min
